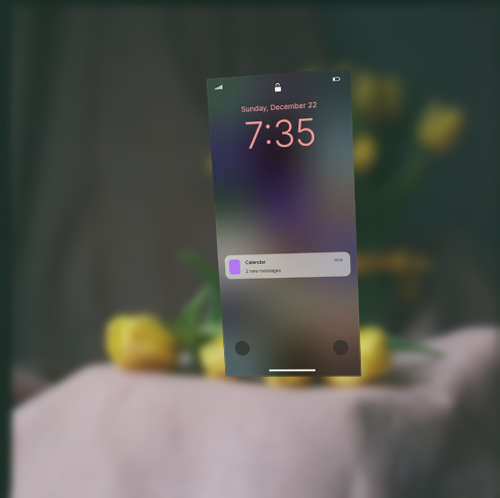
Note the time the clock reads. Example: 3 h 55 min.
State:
7 h 35 min
